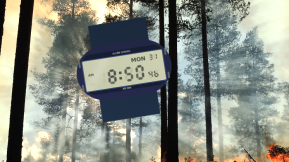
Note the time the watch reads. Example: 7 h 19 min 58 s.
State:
8 h 50 min 46 s
